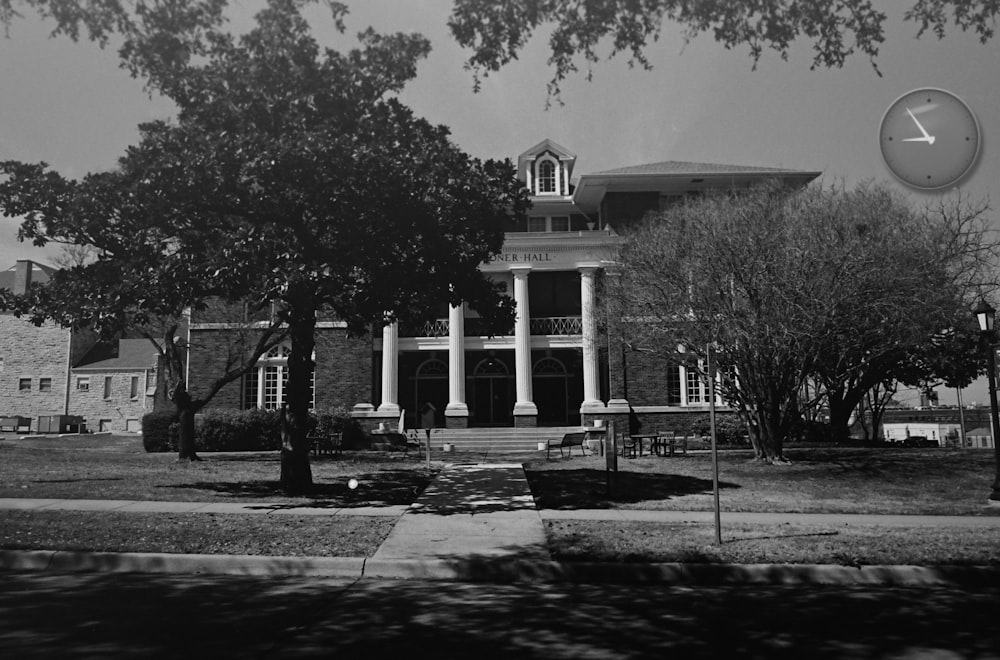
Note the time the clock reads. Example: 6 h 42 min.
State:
8 h 54 min
